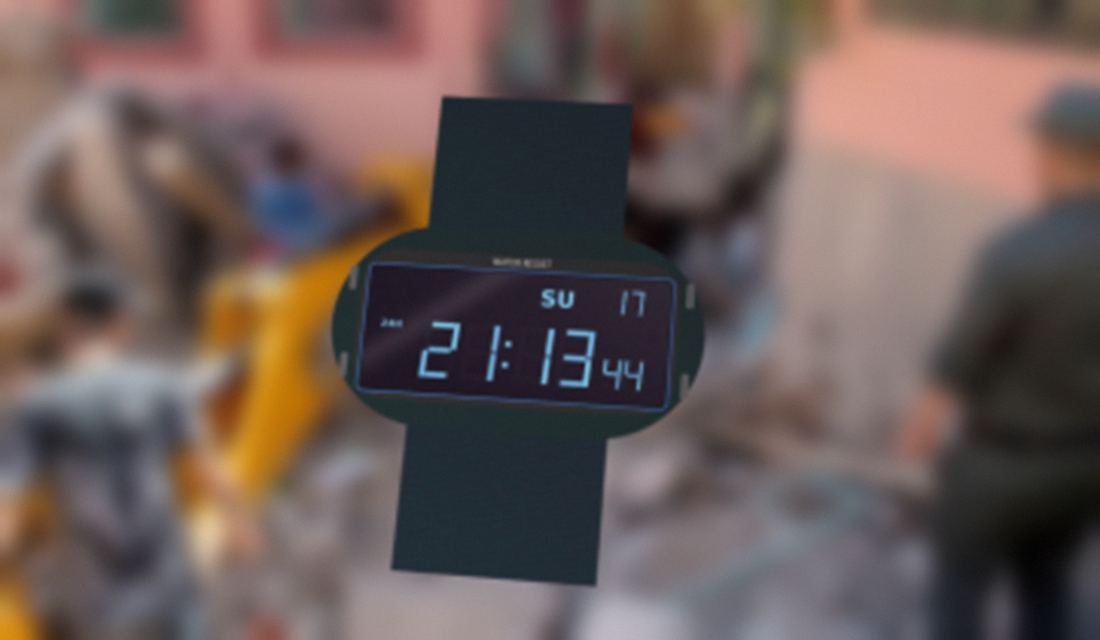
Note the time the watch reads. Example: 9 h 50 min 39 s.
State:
21 h 13 min 44 s
